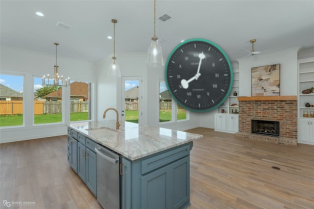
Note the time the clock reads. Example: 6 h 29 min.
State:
8 h 03 min
